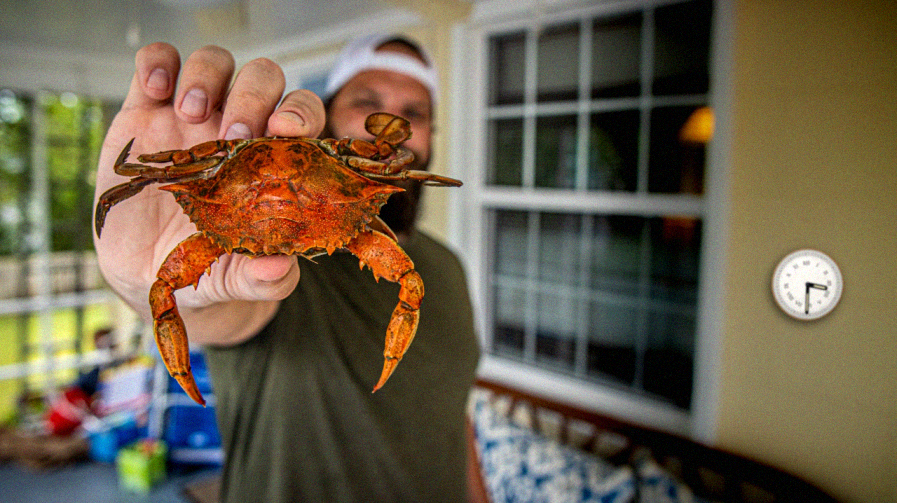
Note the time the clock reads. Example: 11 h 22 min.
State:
3 h 31 min
